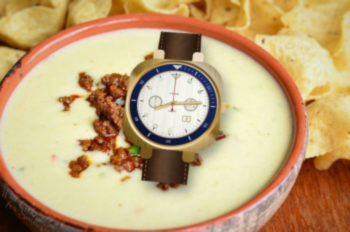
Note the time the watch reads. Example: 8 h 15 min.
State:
8 h 14 min
